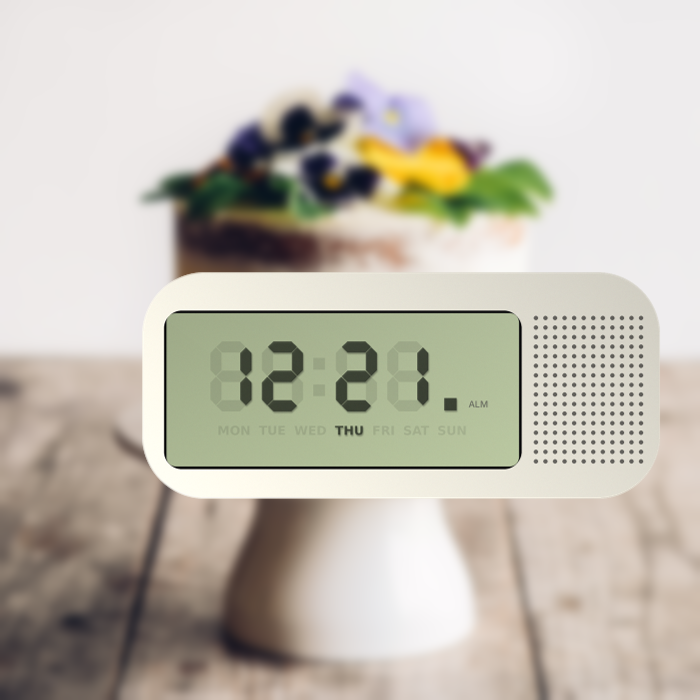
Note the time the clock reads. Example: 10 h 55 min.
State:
12 h 21 min
